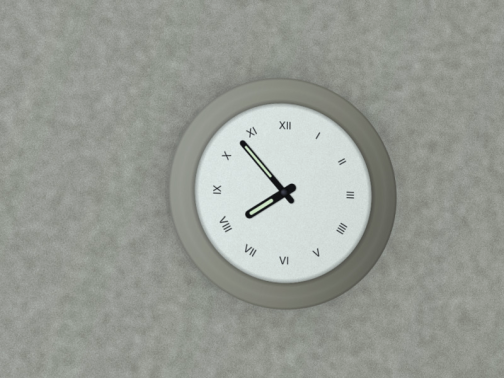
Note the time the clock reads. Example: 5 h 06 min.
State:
7 h 53 min
